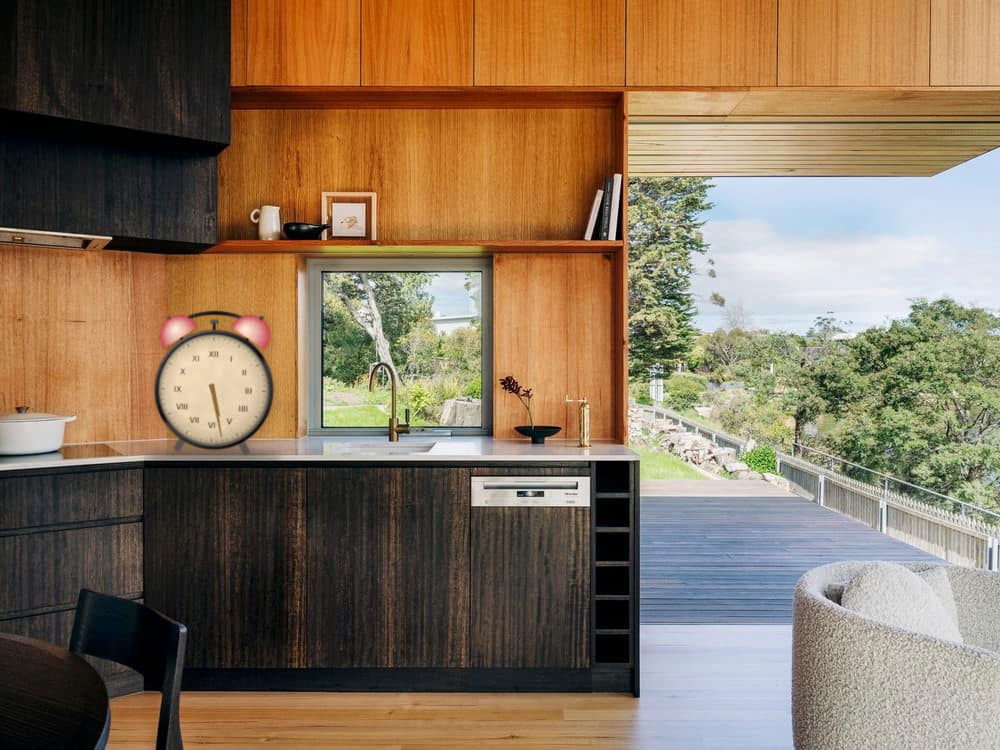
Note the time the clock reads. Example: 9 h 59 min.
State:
5 h 28 min
